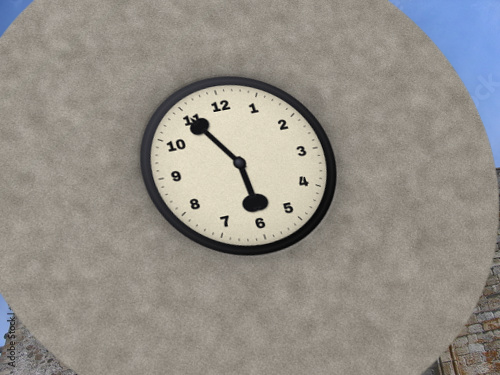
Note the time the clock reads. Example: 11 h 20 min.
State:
5 h 55 min
